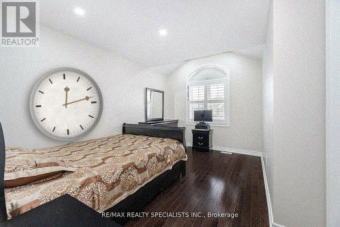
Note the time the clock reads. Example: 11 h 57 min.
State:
12 h 13 min
